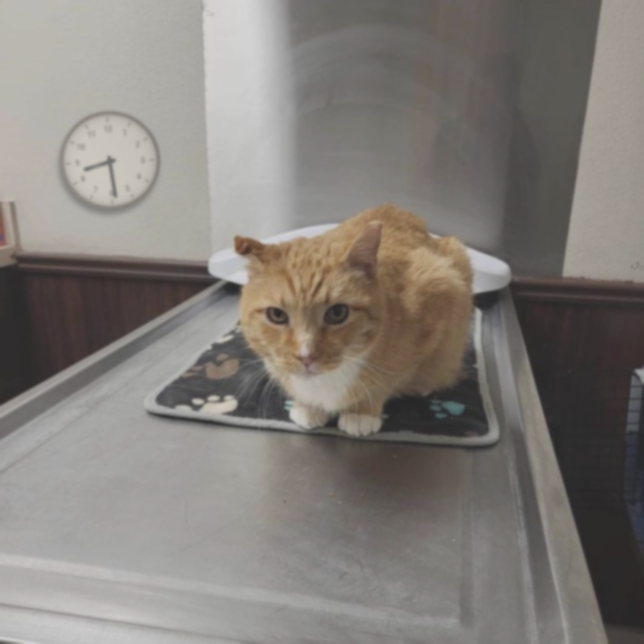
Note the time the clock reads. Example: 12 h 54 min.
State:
8 h 29 min
